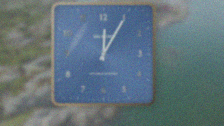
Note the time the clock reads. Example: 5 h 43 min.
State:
12 h 05 min
